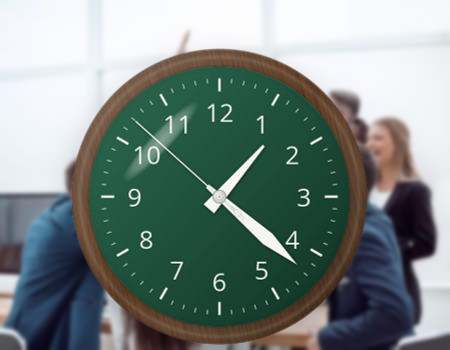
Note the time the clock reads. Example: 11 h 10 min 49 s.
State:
1 h 21 min 52 s
